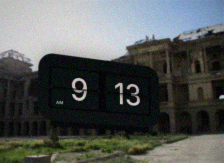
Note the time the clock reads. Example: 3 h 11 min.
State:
9 h 13 min
